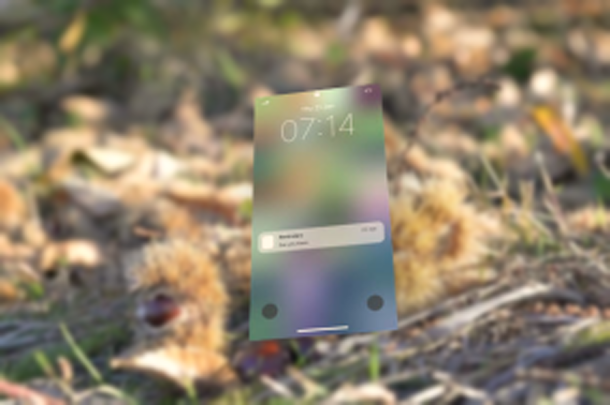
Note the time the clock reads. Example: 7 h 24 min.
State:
7 h 14 min
